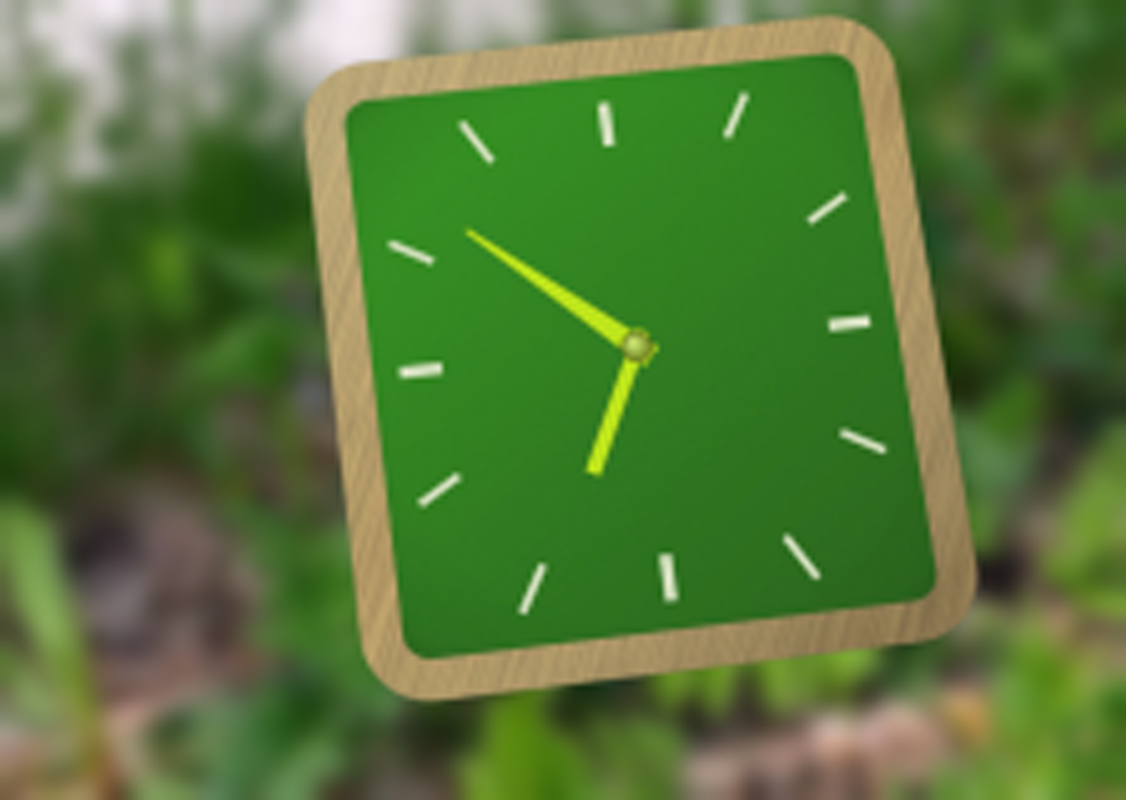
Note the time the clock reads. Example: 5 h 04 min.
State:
6 h 52 min
